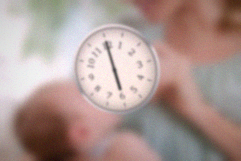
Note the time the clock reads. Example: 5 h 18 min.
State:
6 h 00 min
